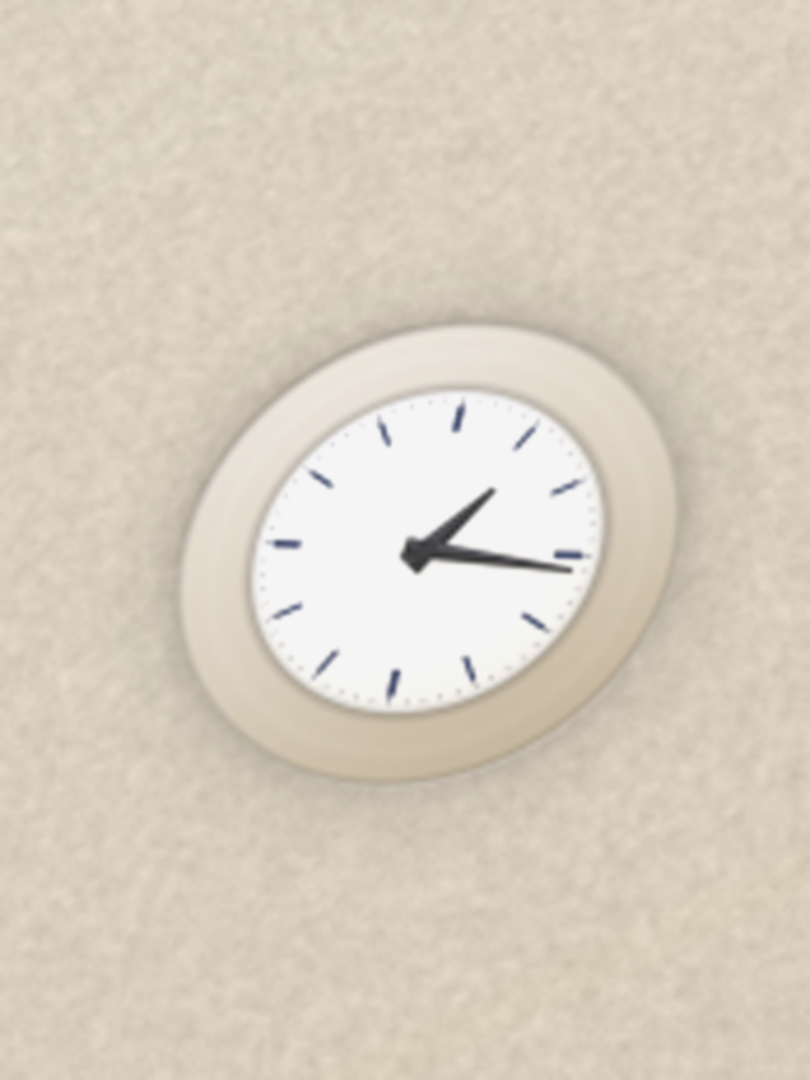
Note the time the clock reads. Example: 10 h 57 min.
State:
1 h 16 min
